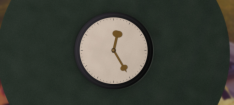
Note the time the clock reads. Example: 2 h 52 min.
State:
12 h 25 min
